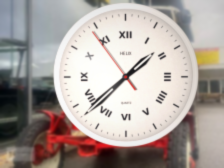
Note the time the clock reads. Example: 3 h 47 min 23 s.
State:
1 h 37 min 54 s
